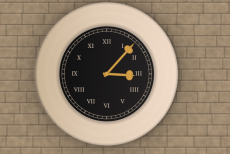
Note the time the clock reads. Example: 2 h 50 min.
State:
3 h 07 min
